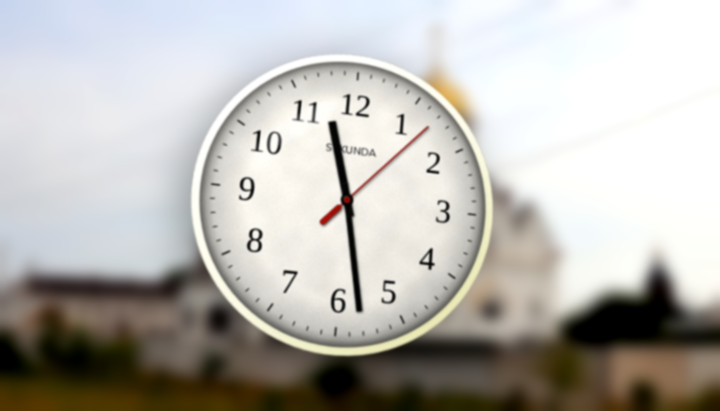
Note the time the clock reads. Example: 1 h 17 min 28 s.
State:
11 h 28 min 07 s
